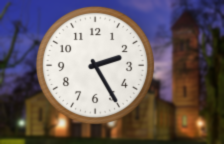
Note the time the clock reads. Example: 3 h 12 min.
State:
2 h 25 min
